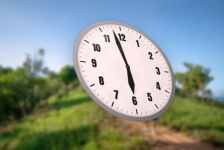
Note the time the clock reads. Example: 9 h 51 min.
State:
5 h 58 min
